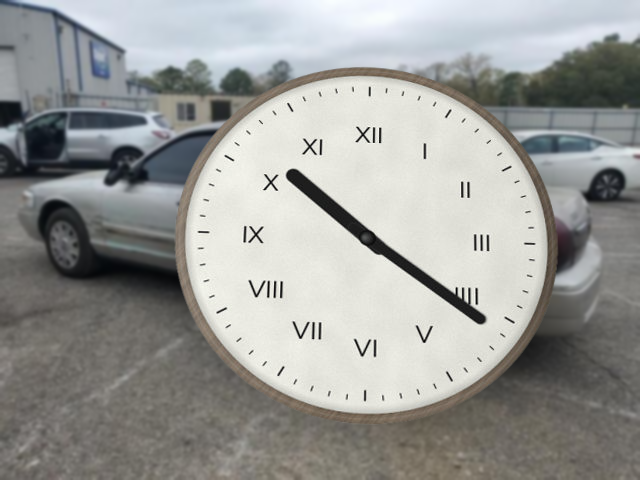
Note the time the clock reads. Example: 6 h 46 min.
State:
10 h 21 min
